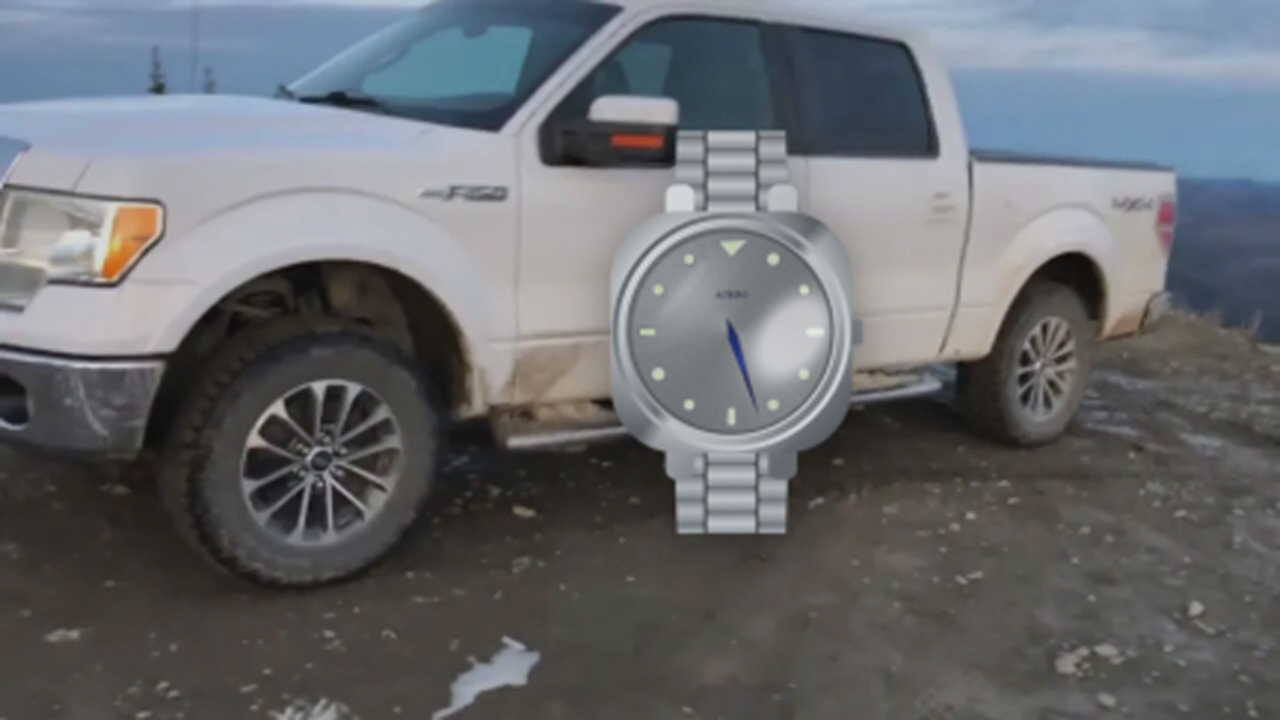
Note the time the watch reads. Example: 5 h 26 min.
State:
5 h 27 min
